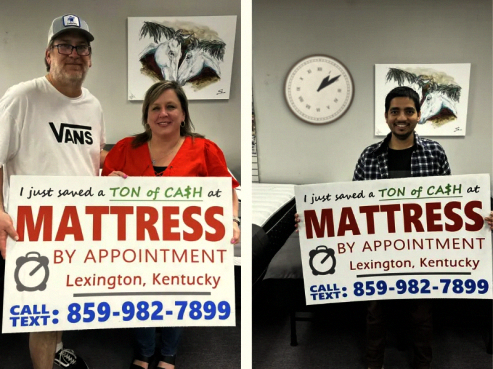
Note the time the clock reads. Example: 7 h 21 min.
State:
1 h 09 min
